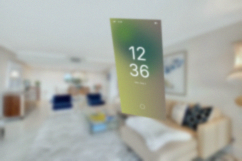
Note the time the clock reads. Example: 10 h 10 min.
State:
12 h 36 min
